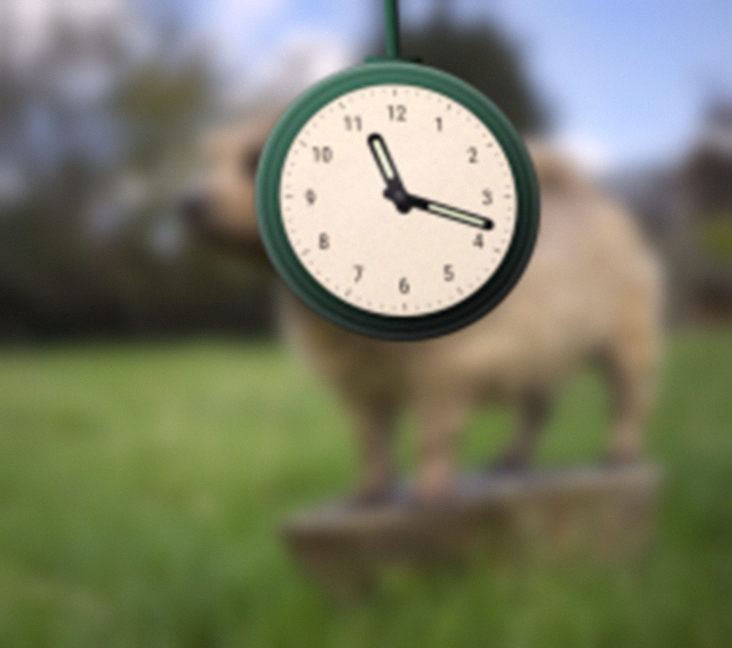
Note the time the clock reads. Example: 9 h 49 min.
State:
11 h 18 min
